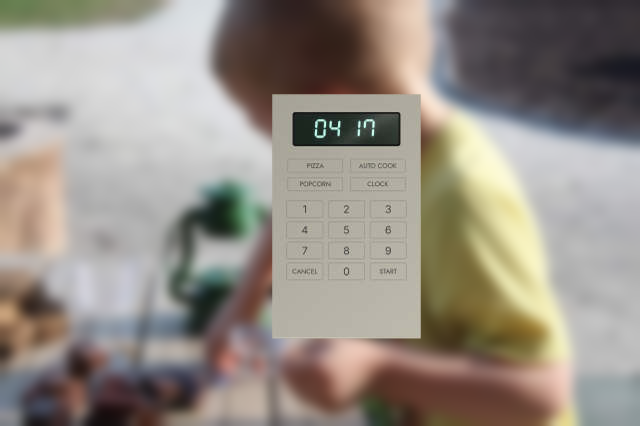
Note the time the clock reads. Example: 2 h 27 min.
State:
4 h 17 min
